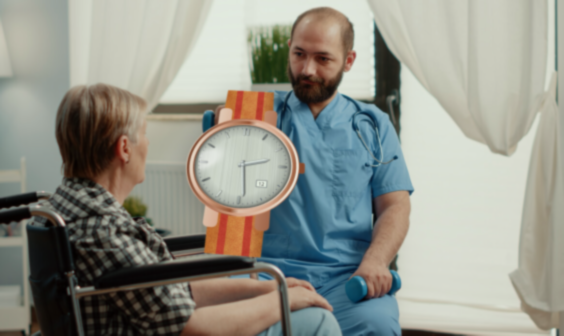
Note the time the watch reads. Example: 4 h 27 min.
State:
2 h 29 min
